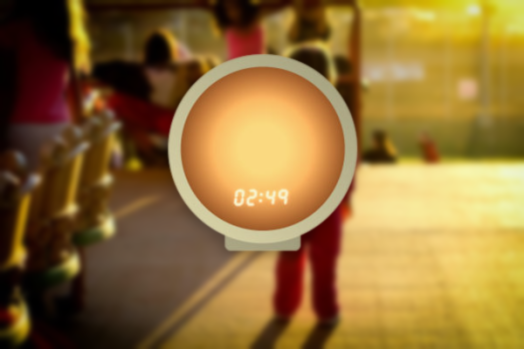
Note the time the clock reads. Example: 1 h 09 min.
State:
2 h 49 min
